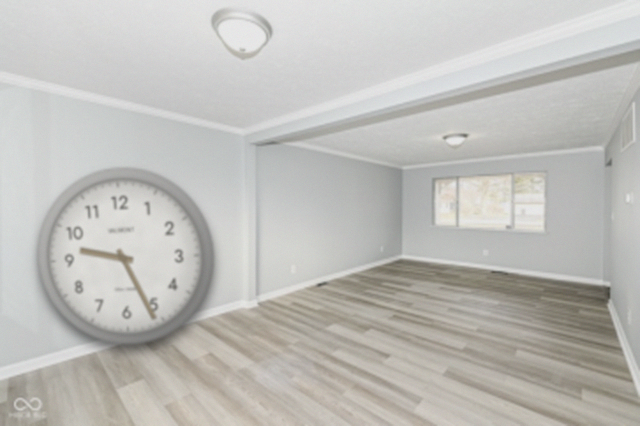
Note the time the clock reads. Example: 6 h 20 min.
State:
9 h 26 min
